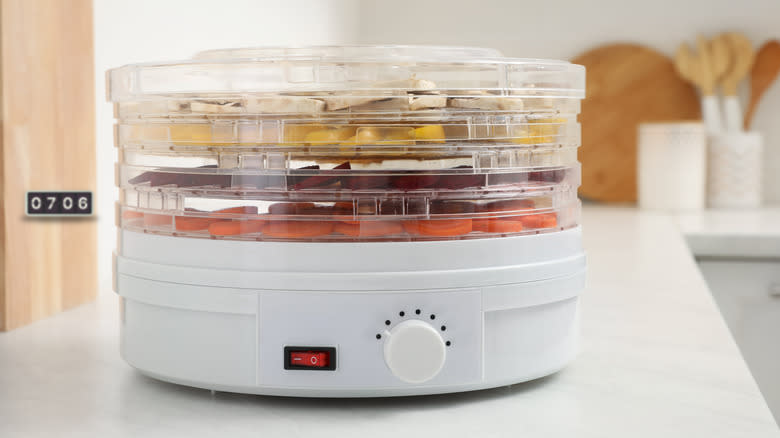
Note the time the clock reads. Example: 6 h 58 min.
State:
7 h 06 min
